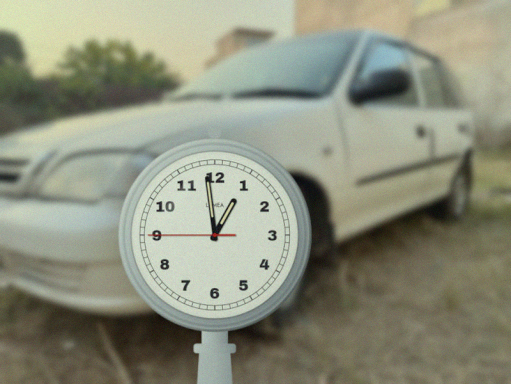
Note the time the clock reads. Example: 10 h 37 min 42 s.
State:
12 h 58 min 45 s
